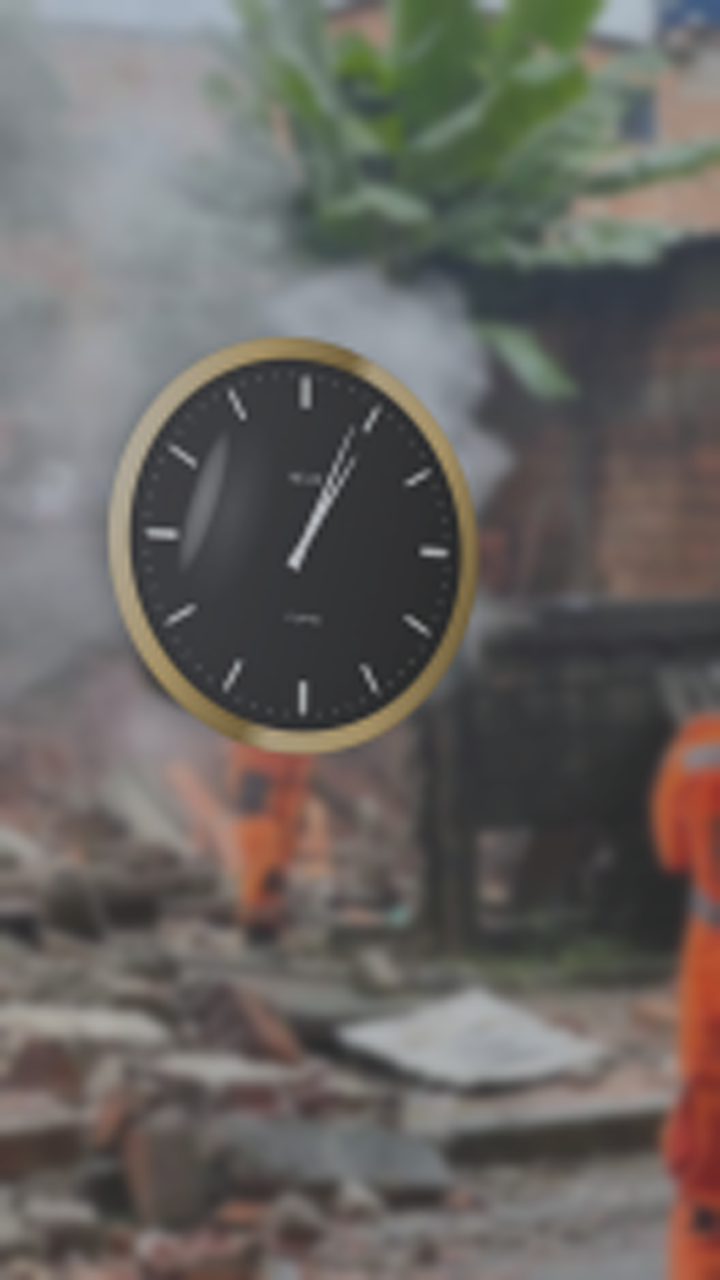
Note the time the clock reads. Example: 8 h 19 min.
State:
1 h 04 min
